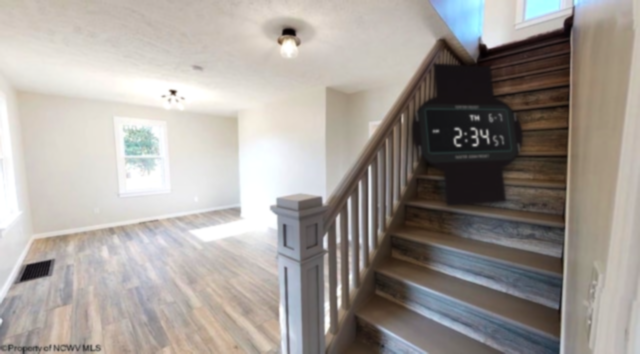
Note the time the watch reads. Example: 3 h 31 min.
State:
2 h 34 min
